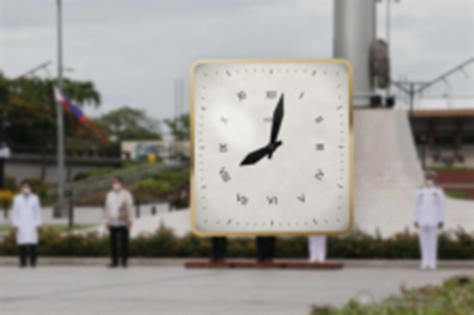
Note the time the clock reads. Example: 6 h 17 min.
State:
8 h 02 min
